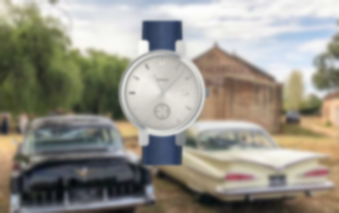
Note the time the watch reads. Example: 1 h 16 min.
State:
11 h 07 min
